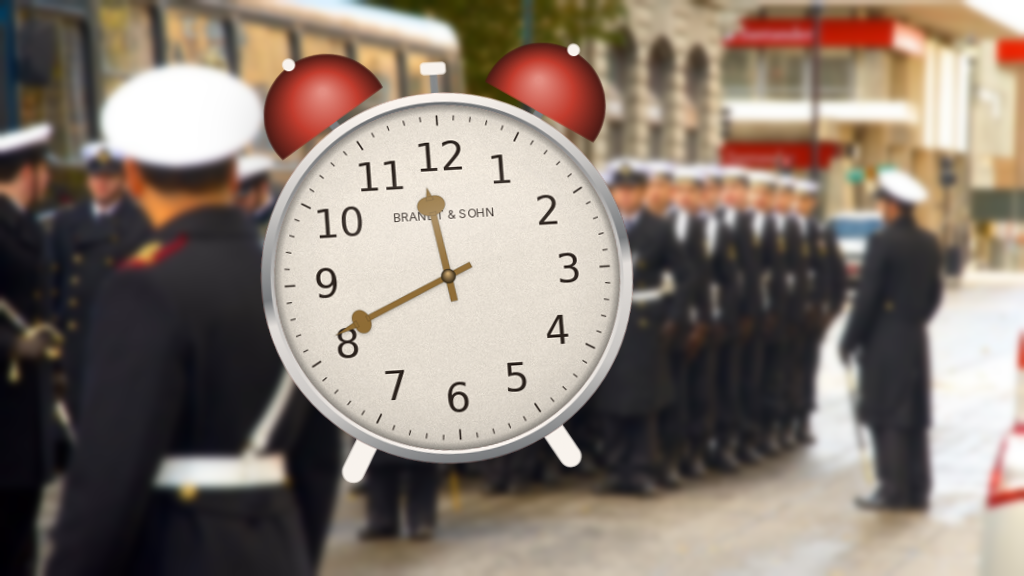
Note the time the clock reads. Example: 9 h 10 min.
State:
11 h 41 min
